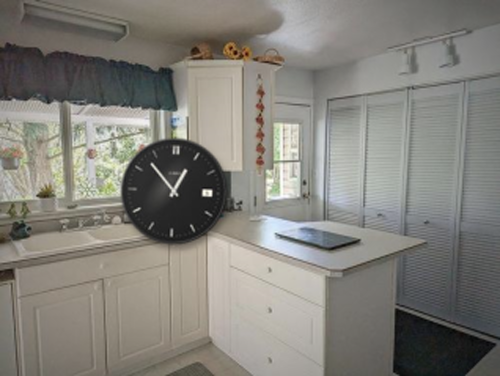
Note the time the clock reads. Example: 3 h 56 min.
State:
12 h 53 min
